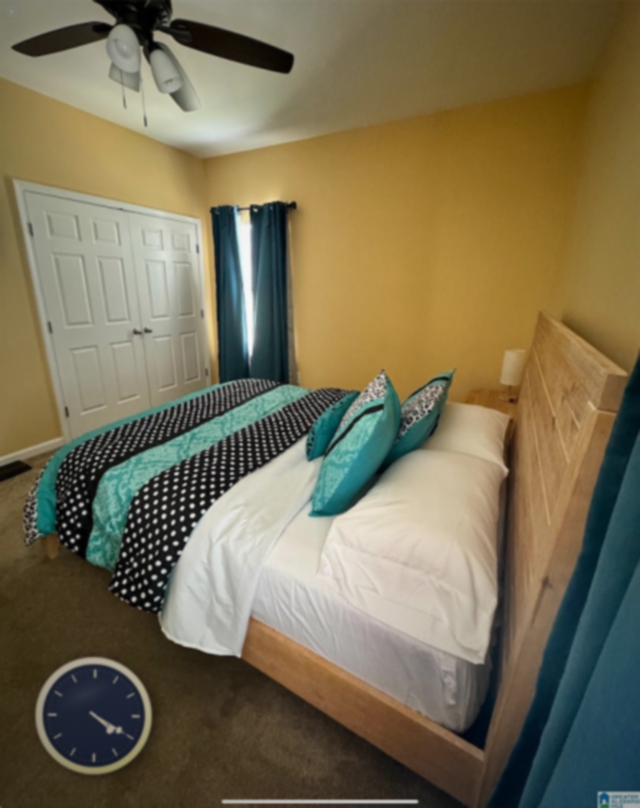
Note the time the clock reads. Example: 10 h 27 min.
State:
4 h 20 min
